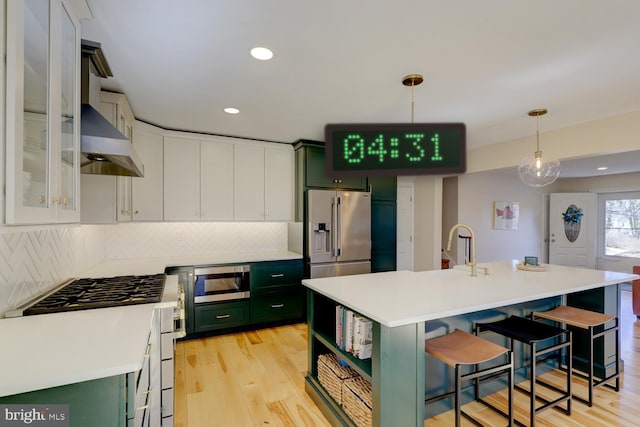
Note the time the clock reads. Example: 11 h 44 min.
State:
4 h 31 min
